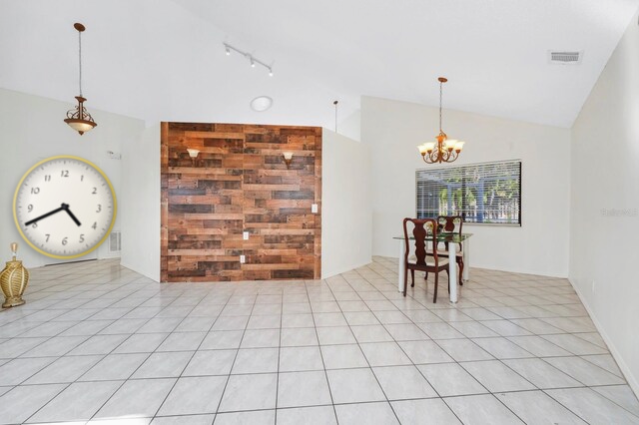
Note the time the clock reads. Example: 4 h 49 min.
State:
4 h 41 min
